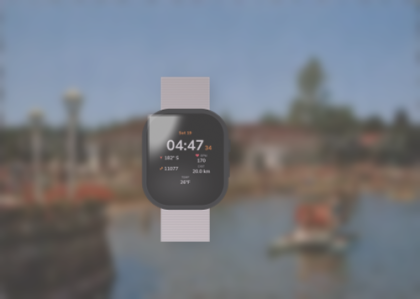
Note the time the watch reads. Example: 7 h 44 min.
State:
4 h 47 min
